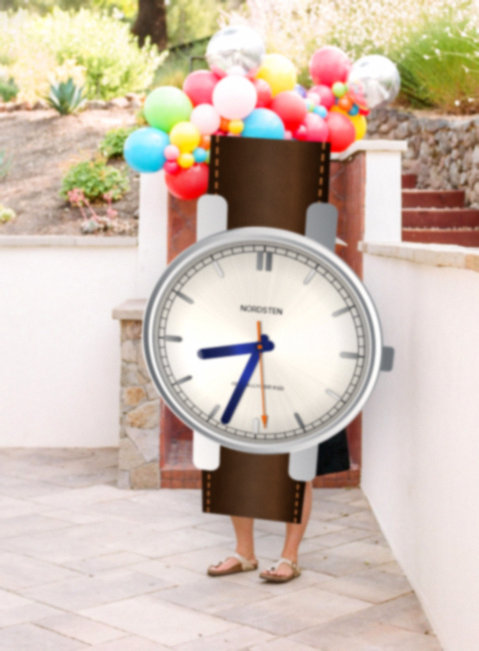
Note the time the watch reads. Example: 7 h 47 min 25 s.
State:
8 h 33 min 29 s
